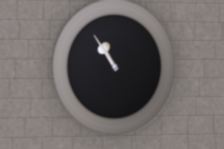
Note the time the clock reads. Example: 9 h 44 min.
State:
10 h 54 min
